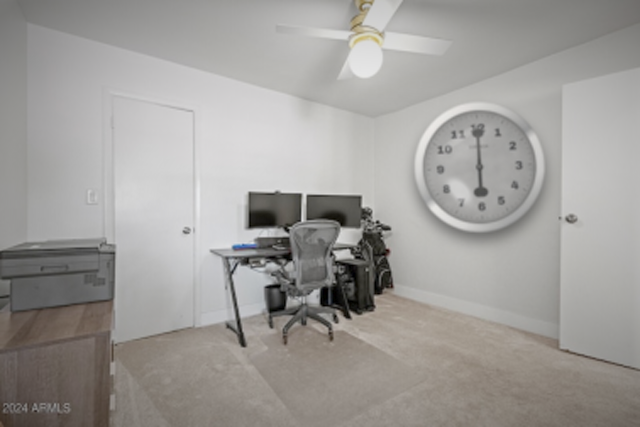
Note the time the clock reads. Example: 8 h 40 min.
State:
6 h 00 min
